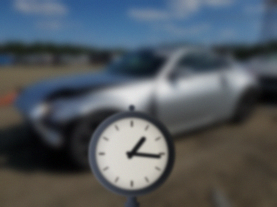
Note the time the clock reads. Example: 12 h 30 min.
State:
1 h 16 min
